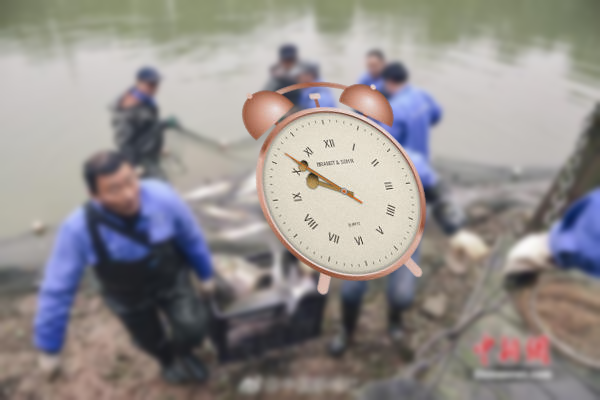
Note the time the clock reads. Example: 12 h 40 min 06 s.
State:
9 h 51 min 52 s
